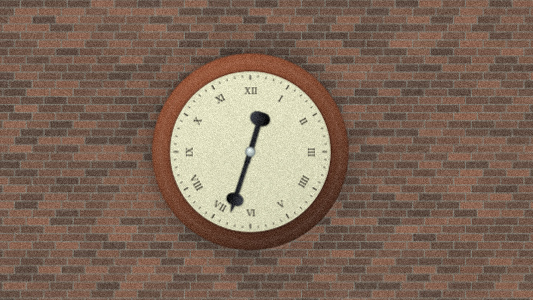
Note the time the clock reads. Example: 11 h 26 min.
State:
12 h 33 min
